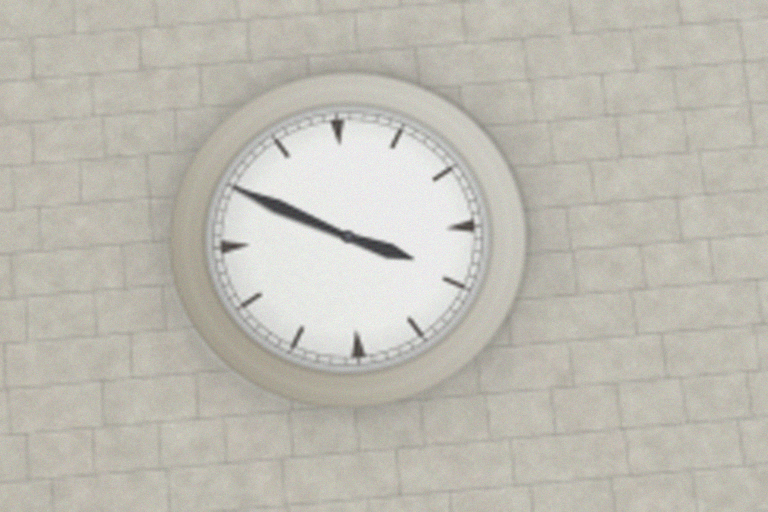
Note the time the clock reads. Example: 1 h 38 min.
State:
3 h 50 min
